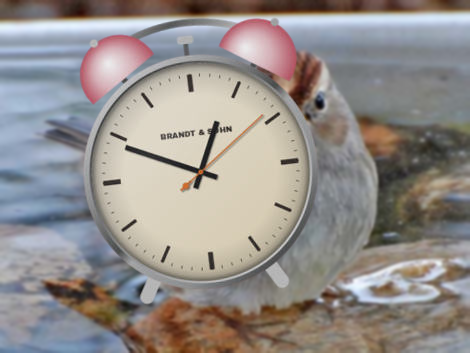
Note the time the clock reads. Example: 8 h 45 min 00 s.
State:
12 h 49 min 09 s
